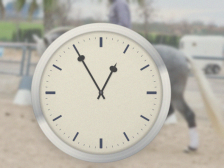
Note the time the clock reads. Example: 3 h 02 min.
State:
12 h 55 min
